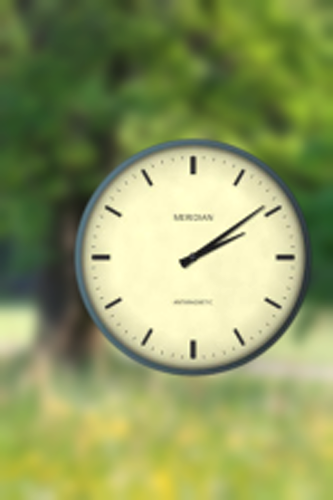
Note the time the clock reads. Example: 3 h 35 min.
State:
2 h 09 min
